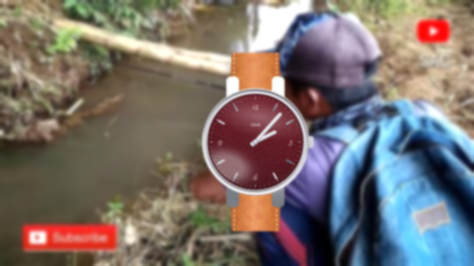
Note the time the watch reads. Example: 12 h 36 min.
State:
2 h 07 min
